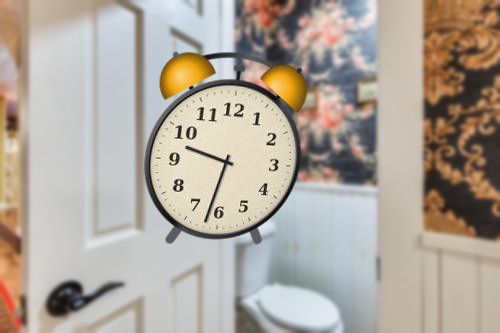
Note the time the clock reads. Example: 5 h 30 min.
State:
9 h 32 min
